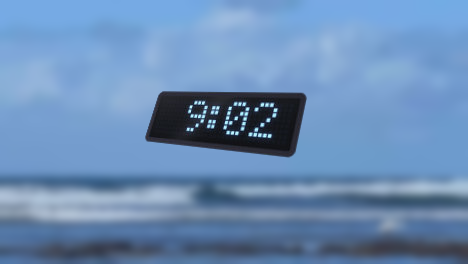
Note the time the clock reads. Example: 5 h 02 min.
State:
9 h 02 min
